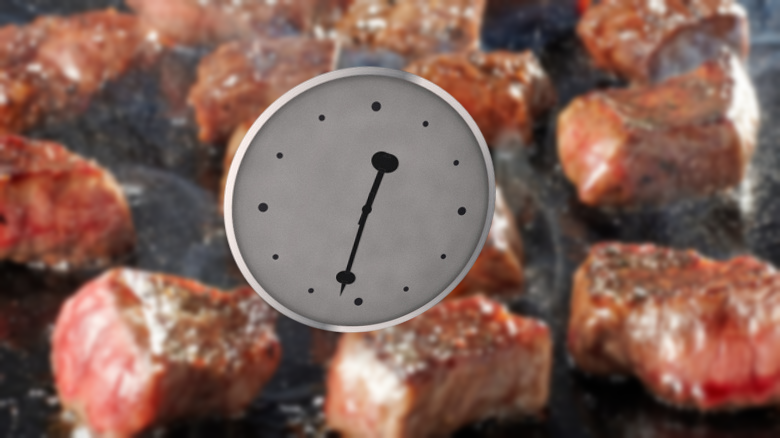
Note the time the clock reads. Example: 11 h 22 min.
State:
12 h 32 min
